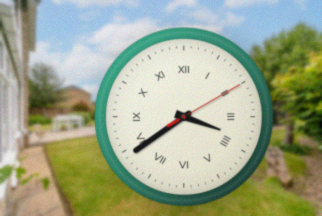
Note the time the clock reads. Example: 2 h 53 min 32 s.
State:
3 h 39 min 10 s
